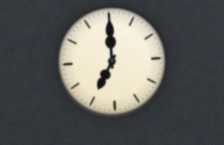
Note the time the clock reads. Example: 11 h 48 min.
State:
7 h 00 min
